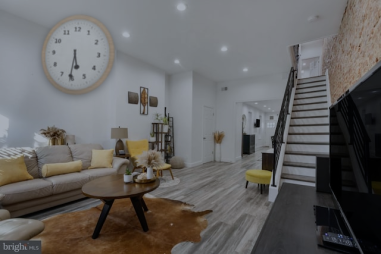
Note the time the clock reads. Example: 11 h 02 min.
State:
5 h 31 min
